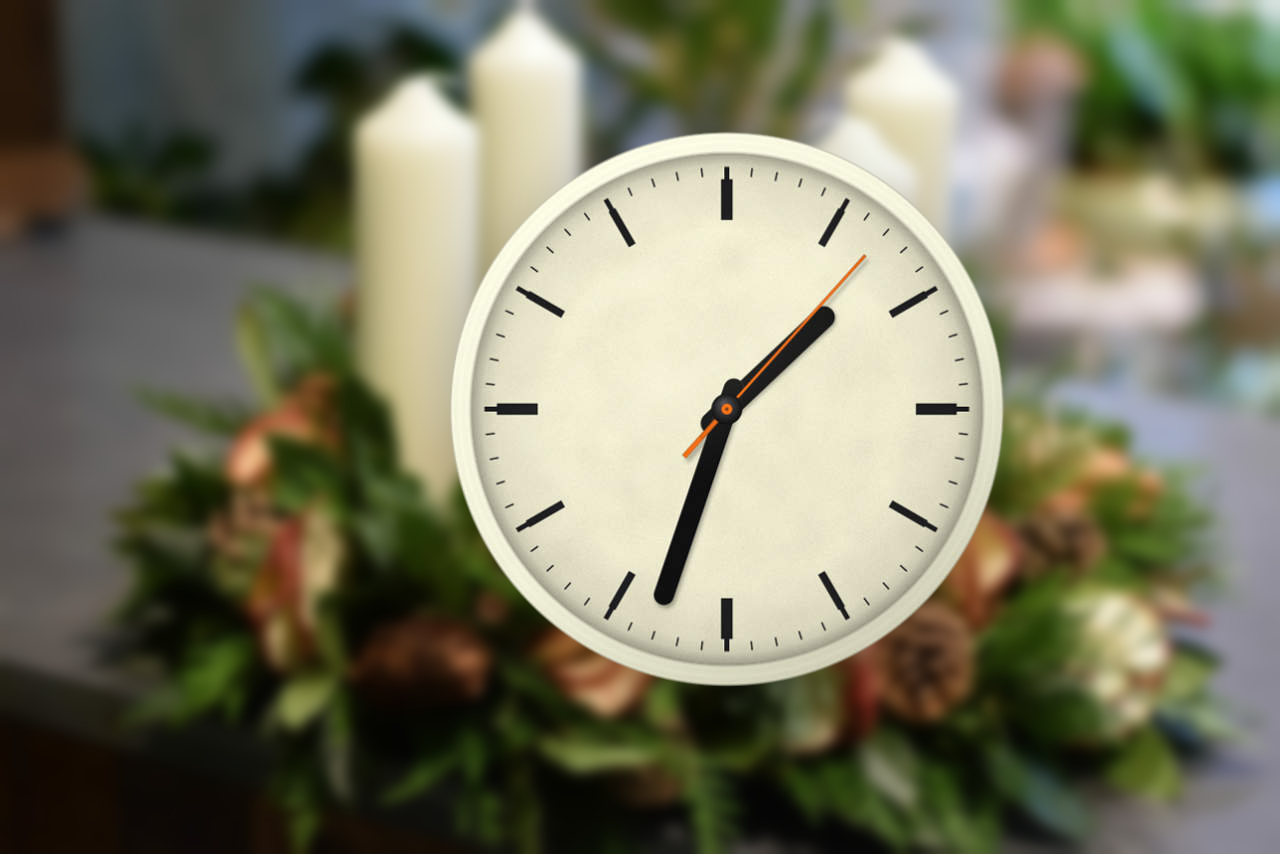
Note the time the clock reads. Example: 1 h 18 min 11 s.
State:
1 h 33 min 07 s
